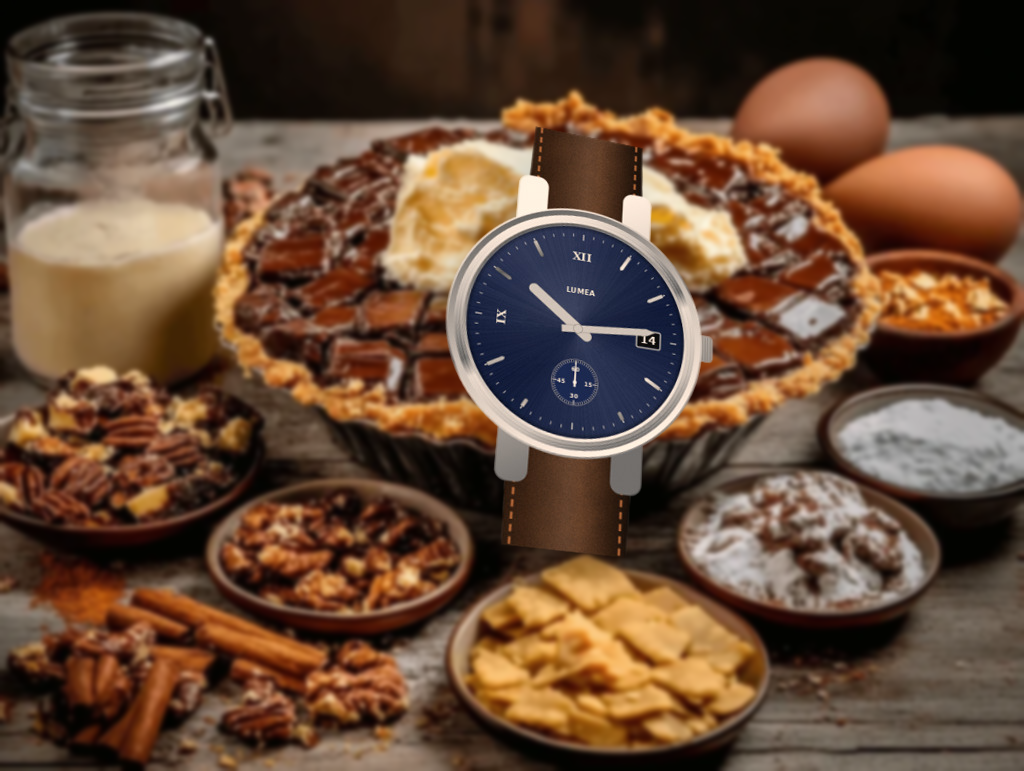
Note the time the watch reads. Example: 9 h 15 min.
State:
10 h 14 min
